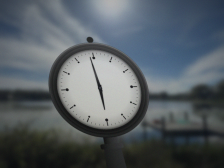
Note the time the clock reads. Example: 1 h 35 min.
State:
5 h 59 min
